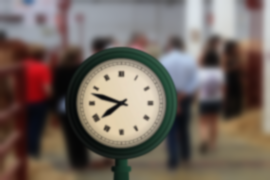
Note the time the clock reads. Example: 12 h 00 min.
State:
7 h 48 min
